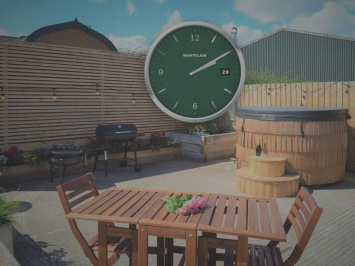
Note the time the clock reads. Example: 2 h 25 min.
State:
2 h 10 min
